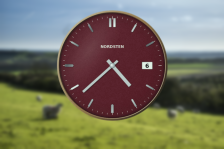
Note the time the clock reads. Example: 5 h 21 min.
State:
4 h 38 min
